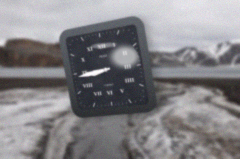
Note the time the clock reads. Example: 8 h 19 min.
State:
8 h 44 min
